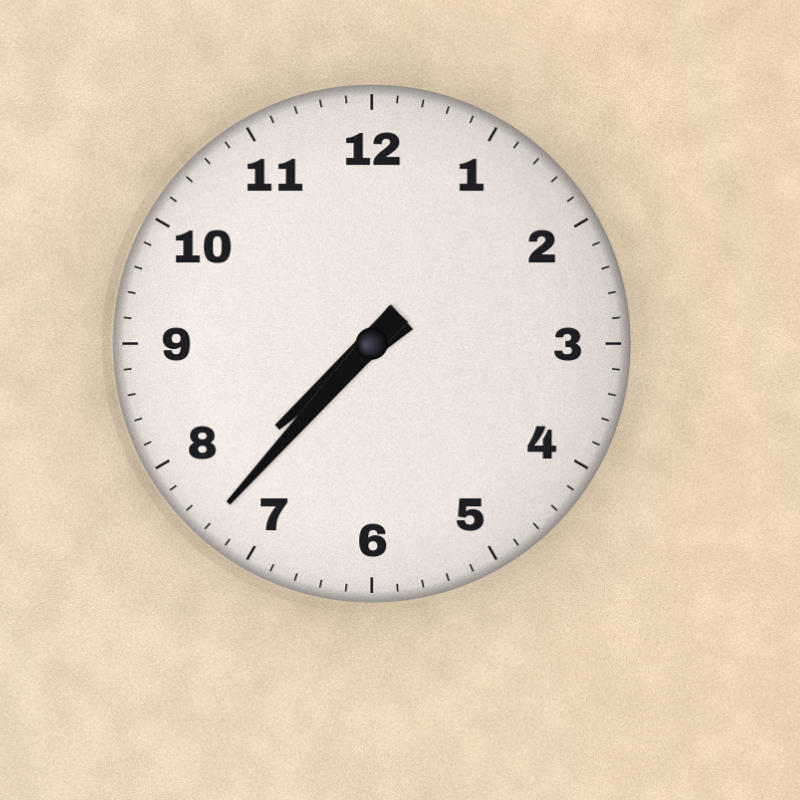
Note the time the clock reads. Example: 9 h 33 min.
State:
7 h 37 min
